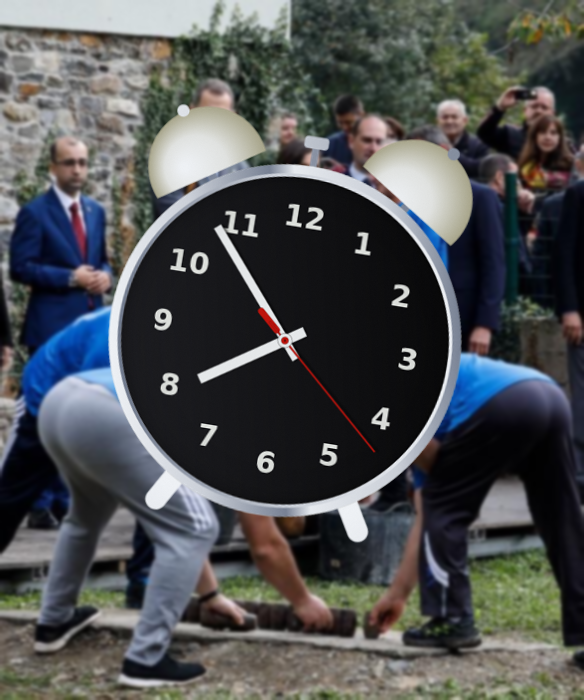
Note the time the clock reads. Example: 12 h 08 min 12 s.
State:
7 h 53 min 22 s
